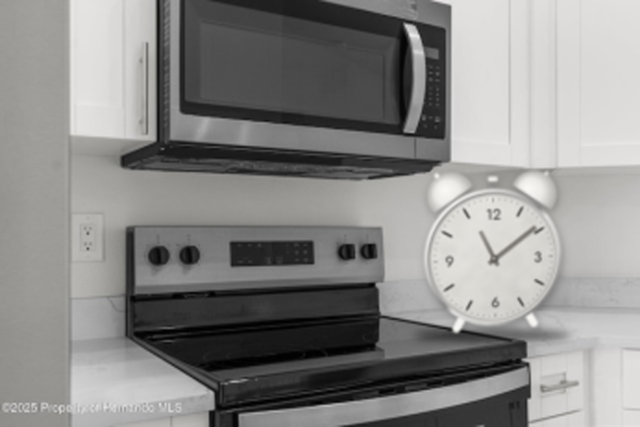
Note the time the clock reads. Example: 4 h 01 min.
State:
11 h 09 min
